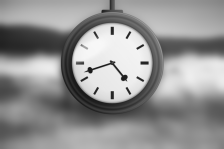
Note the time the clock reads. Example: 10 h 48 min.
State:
4 h 42 min
